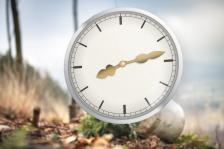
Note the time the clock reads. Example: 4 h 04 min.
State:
8 h 13 min
